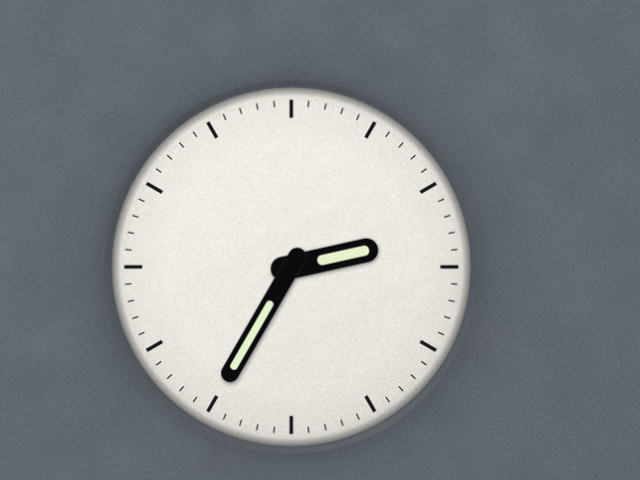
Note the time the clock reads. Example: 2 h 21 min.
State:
2 h 35 min
